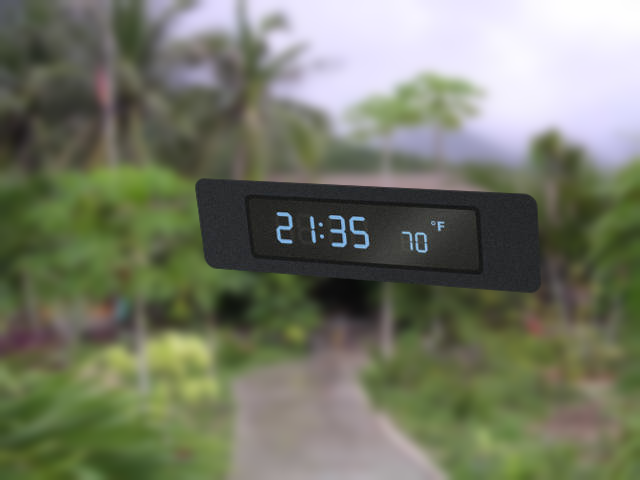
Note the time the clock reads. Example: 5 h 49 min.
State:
21 h 35 min
